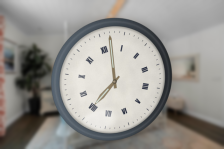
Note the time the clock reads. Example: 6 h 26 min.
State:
8 h 02 min
